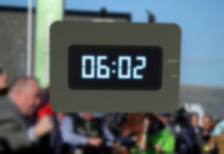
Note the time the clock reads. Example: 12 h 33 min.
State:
6 h 02 min
